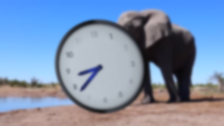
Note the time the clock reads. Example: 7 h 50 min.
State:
8 h 38 min
